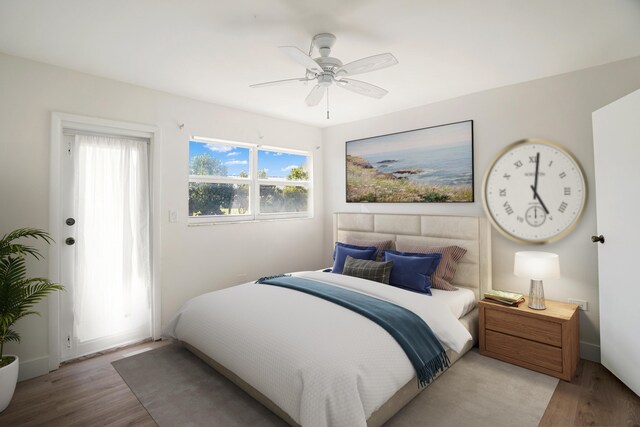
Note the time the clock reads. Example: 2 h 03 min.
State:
5 h 01 min
